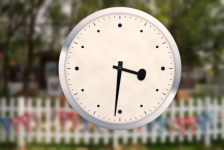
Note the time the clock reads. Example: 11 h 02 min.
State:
3 h 31 min
